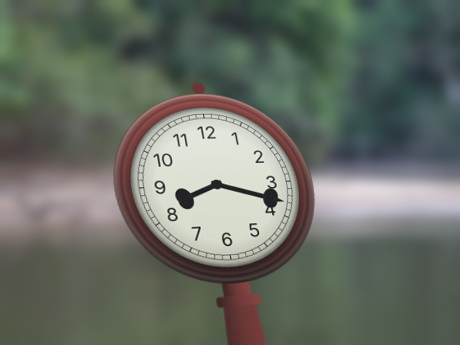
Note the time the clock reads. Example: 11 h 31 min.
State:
8 h 18 min
